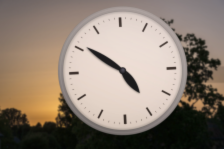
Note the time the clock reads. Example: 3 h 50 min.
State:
4 h 51 min
